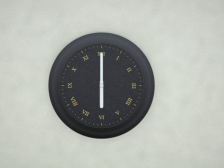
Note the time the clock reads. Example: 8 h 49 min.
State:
6 h 00 min
